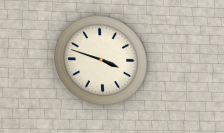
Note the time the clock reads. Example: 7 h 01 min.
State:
3 h 48 min
